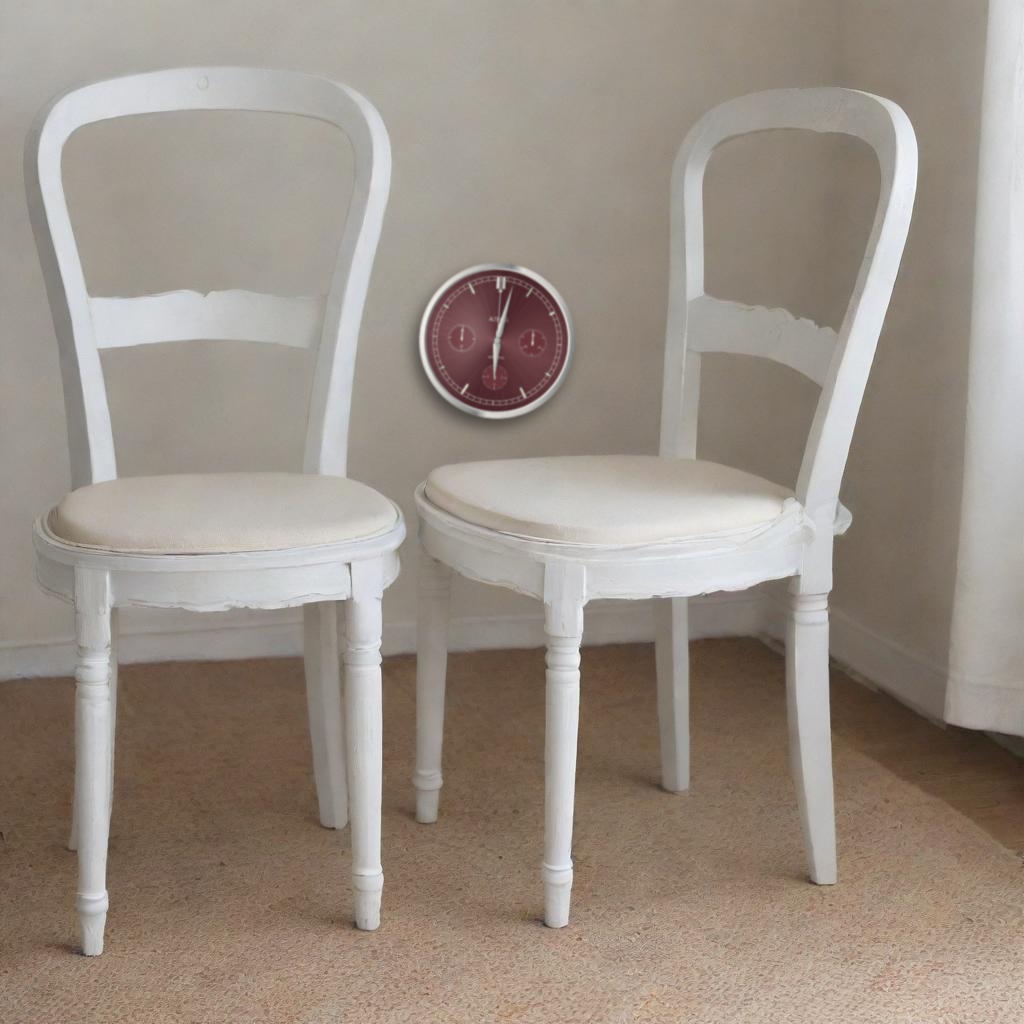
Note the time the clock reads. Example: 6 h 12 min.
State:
6 h 02 min
